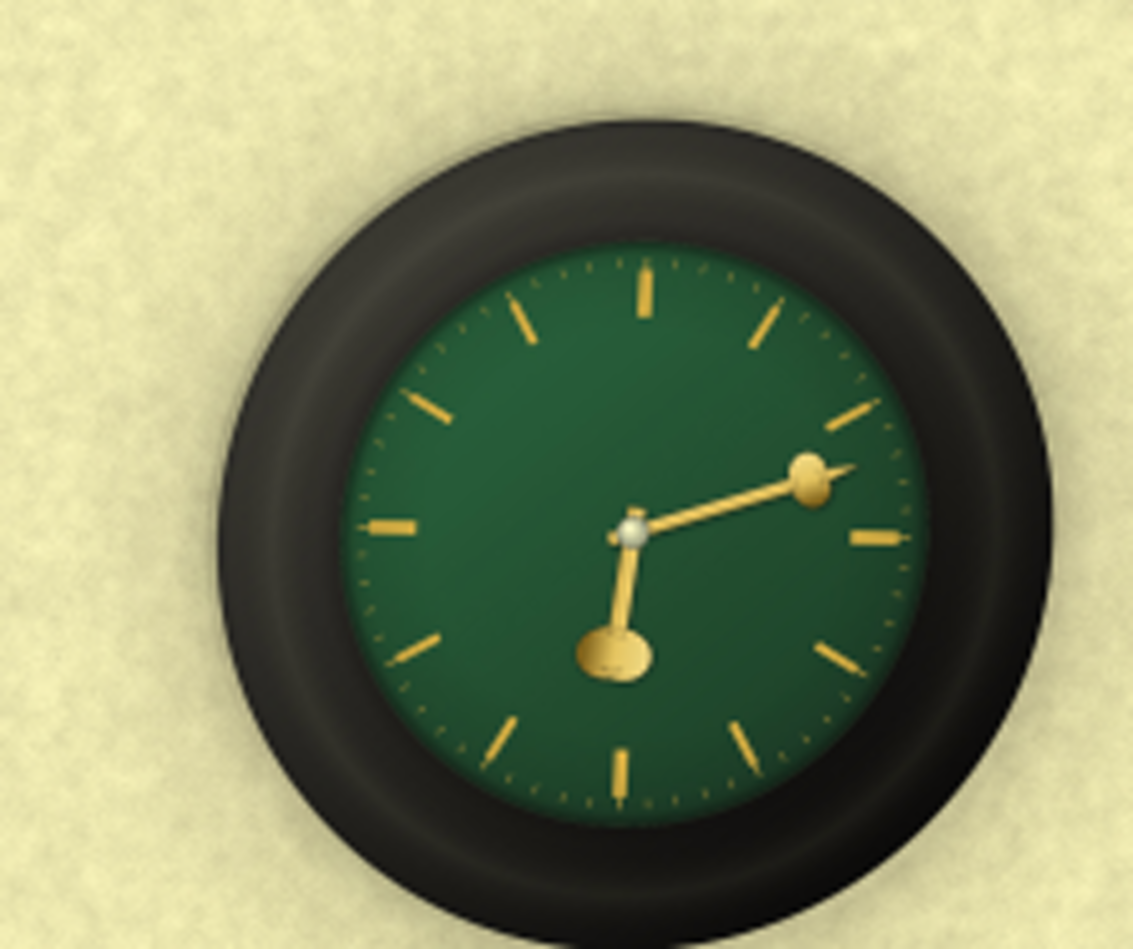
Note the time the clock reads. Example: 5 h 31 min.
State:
6 h 12 min
